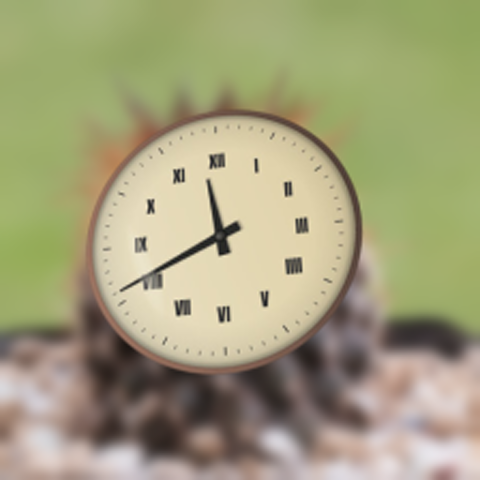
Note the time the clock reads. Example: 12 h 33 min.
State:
11 h 41 min
